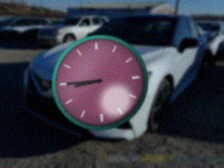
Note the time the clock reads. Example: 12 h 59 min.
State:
8 h 45 min
